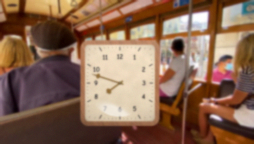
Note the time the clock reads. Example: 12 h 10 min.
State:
7 h 48 min
